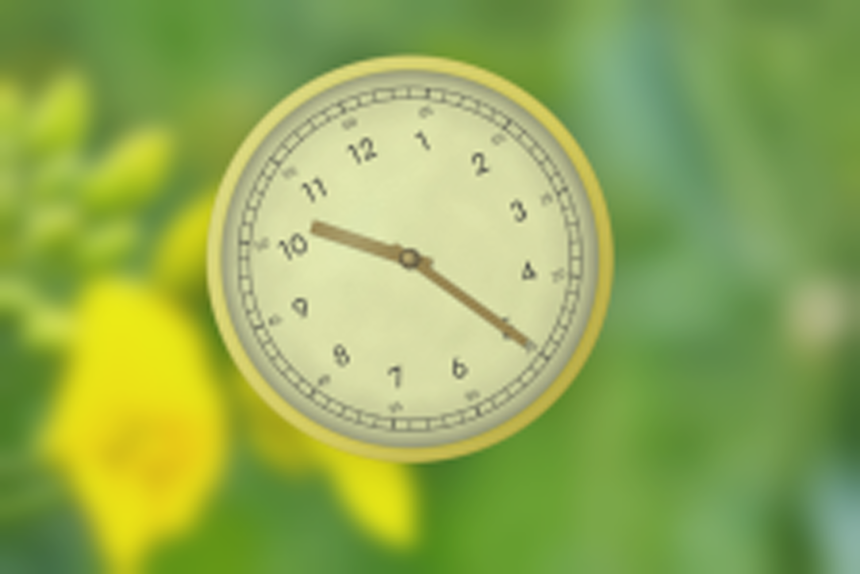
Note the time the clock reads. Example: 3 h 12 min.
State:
10 h 25 min
